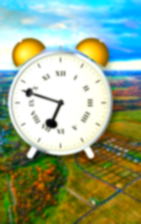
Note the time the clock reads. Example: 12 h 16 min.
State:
6 h 48 min
